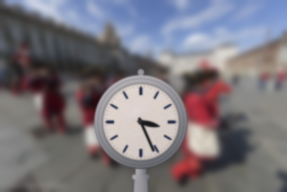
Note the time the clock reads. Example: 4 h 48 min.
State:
3 h 26 min
